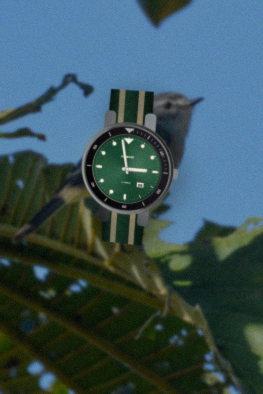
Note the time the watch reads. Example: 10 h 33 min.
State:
2 h 58 min
